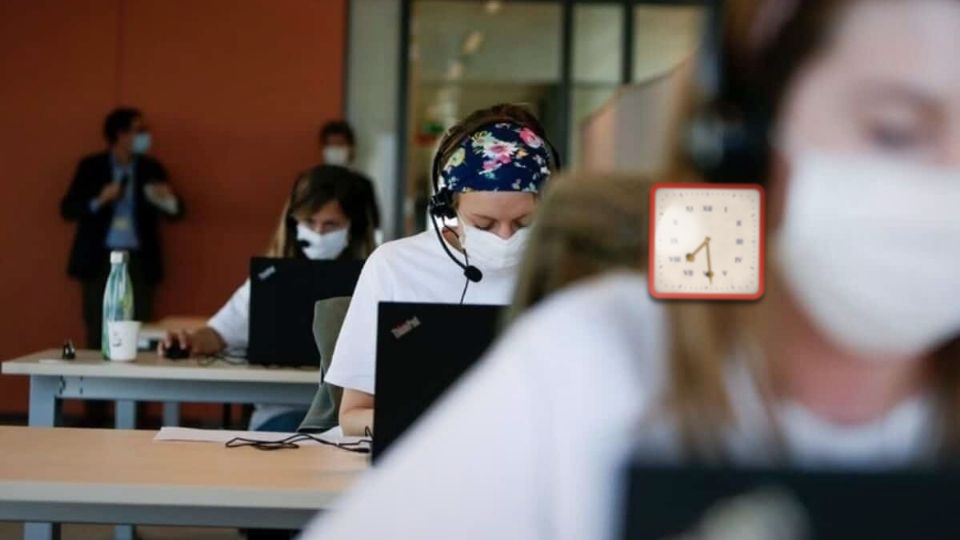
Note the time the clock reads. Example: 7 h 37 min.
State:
7 h 29 min
